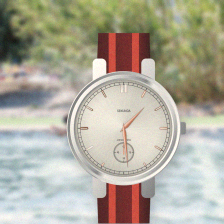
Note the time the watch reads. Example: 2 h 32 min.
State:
1 h 29 min
